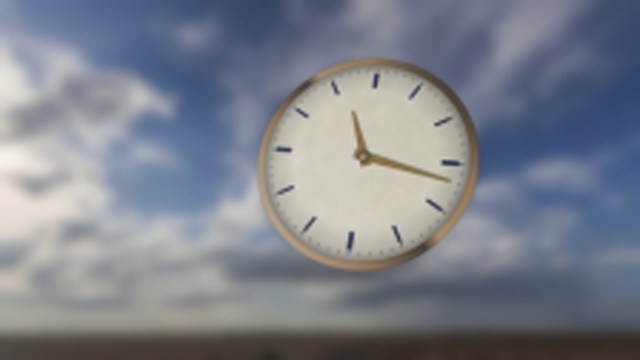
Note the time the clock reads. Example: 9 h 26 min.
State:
11 h 17 min
